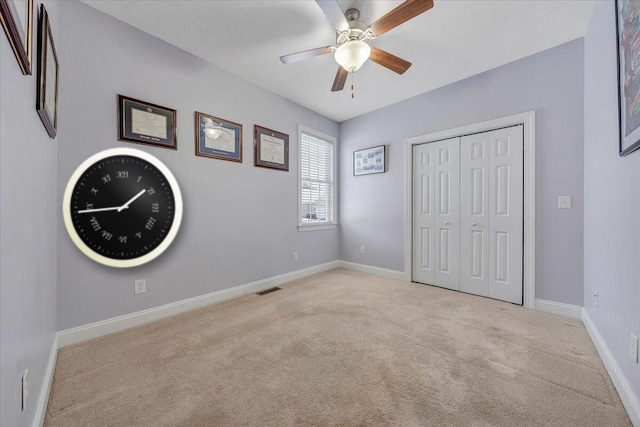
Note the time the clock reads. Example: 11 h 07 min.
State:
1 h 44 min
